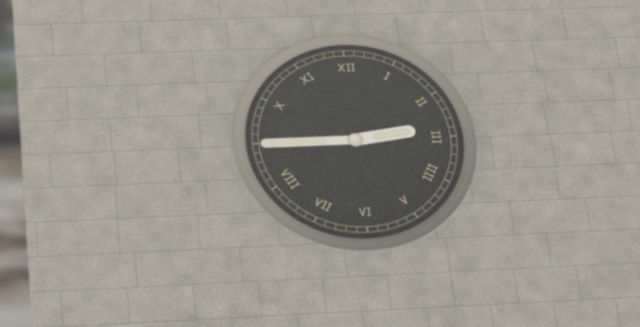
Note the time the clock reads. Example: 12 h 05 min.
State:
2 h 45 min
